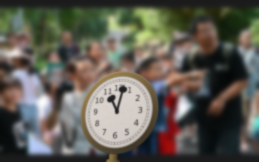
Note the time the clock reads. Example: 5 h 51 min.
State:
11 h 02 min
